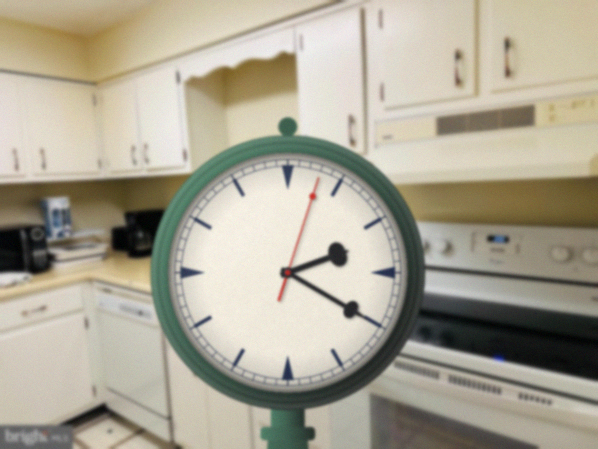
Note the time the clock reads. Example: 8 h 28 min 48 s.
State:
2 h 20 min 03 s
